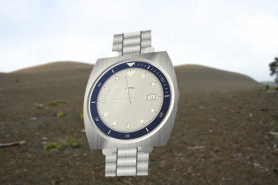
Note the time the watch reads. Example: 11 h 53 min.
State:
8 h 58 min
